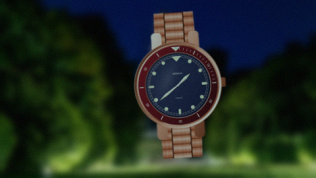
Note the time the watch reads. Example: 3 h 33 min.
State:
1 h 39 min
